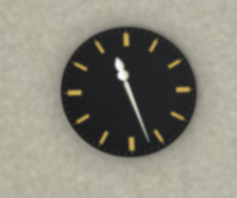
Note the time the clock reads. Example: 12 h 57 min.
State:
11 h 27 min
